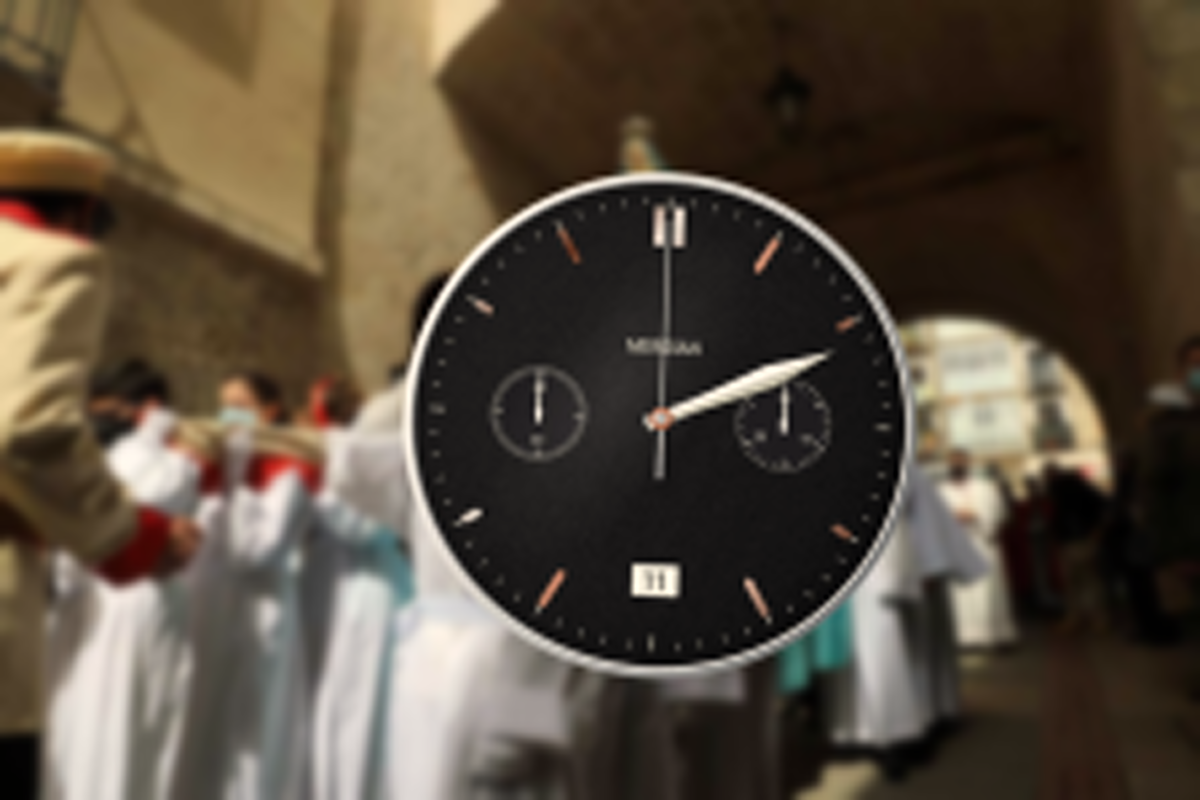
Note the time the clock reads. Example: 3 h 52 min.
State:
2 h 11 min
